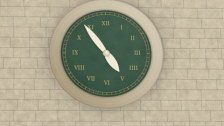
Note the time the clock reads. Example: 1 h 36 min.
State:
4 h 54 min
